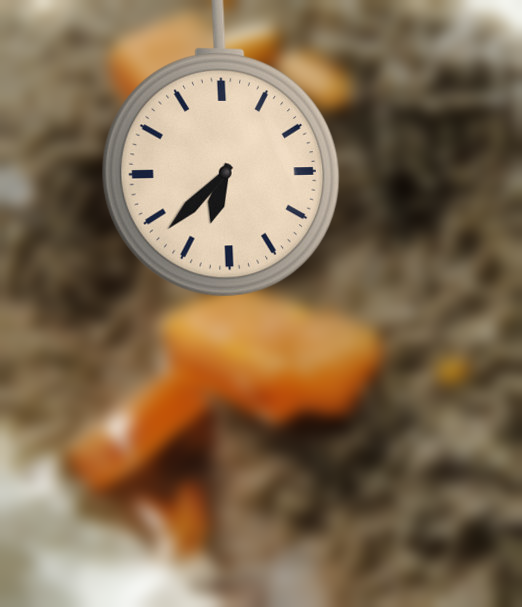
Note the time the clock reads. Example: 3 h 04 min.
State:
6 h 38 min
